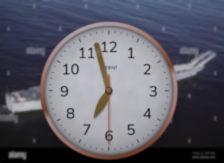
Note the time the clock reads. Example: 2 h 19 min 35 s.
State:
6 h 57 min 30 s
